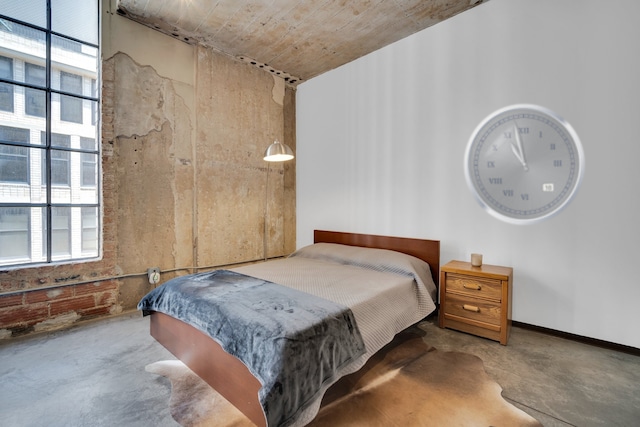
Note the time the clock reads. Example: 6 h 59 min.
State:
10 h 58 min
